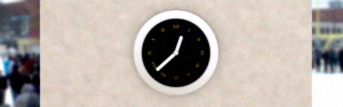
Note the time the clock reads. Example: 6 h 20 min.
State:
12 h 38 min
